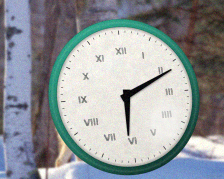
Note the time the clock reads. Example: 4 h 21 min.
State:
6 h 11 min
